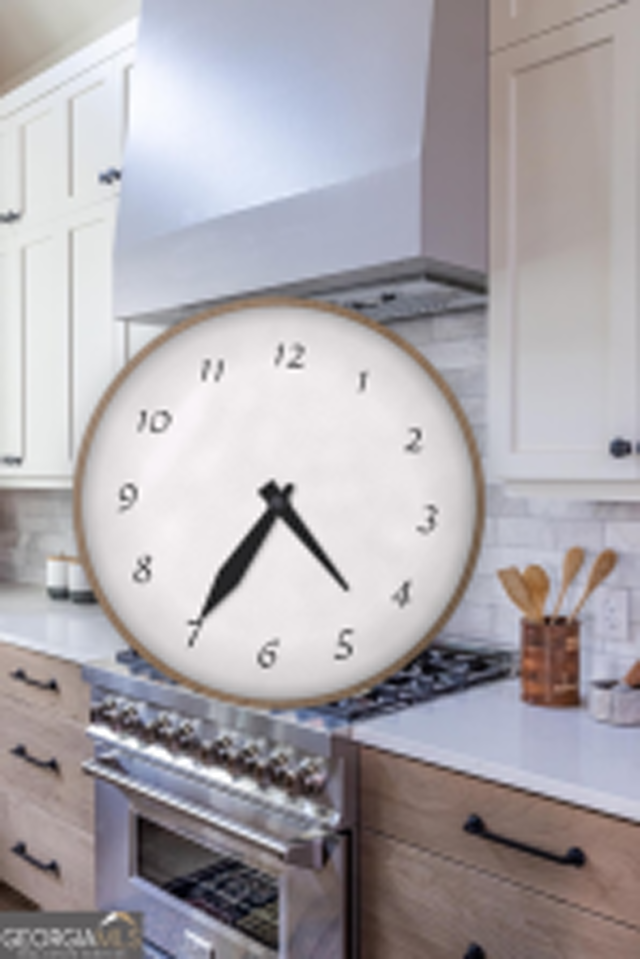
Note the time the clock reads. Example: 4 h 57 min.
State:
4 h 35 min
